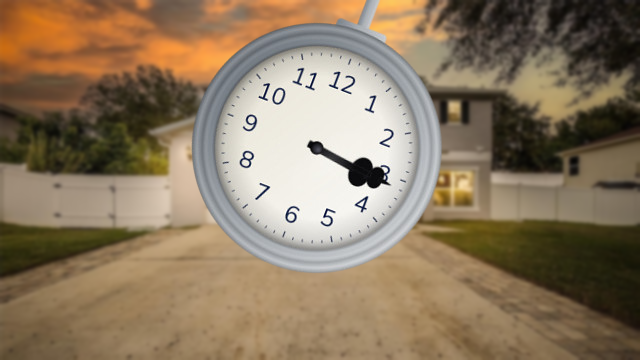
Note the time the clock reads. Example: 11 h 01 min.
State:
3 h 16 min
